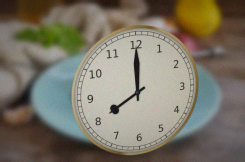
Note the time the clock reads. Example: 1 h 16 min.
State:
8 h 00 min
